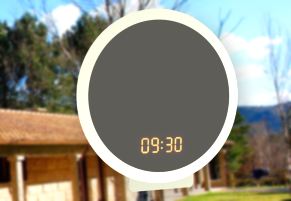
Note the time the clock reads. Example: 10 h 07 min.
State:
9 h 30 min
